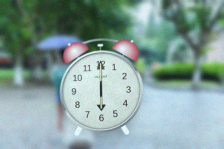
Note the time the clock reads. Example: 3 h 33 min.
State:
6 h 00 min
